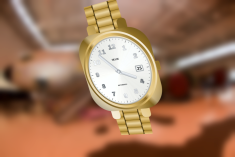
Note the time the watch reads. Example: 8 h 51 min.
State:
3 h 53 min
